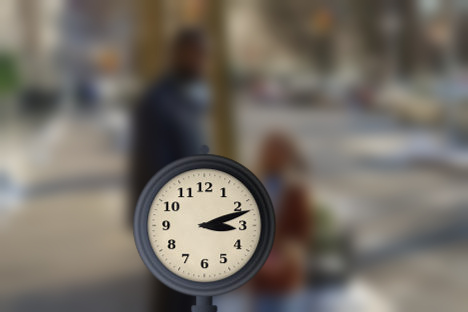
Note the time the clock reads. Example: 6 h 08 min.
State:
3 h 12 min
